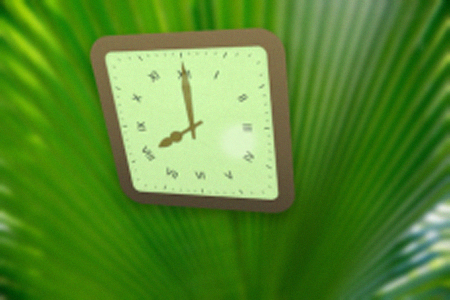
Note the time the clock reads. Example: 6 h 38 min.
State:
8 h 00 min
